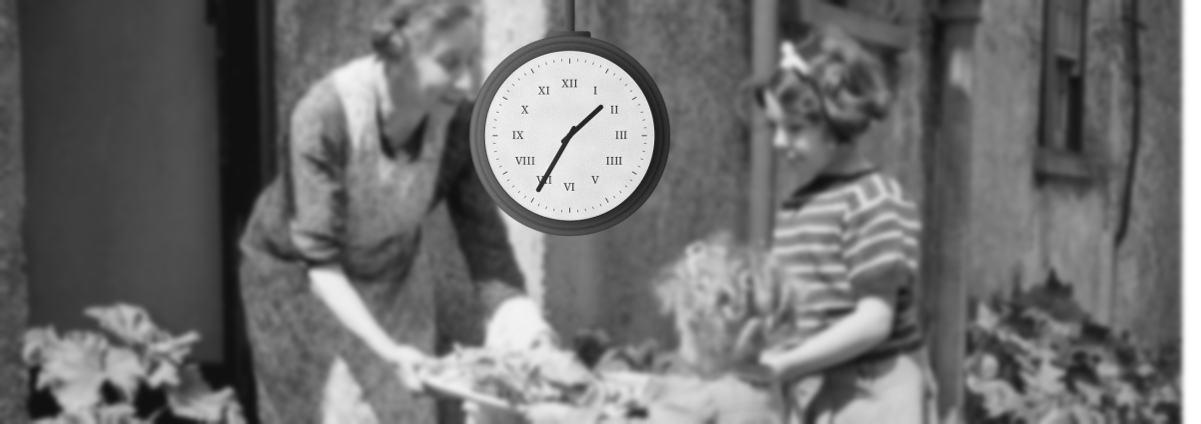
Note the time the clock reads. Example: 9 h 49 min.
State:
1 h 35 min
